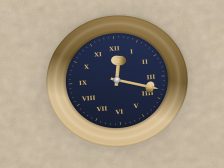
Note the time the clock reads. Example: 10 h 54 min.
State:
12 h 18 min
